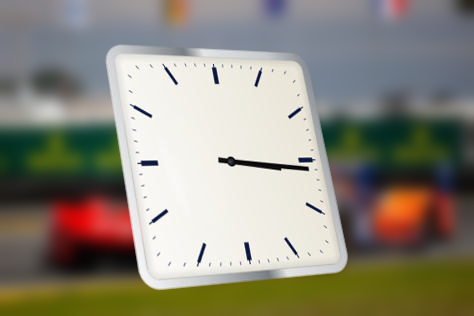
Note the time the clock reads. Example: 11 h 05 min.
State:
3 h 16 min
